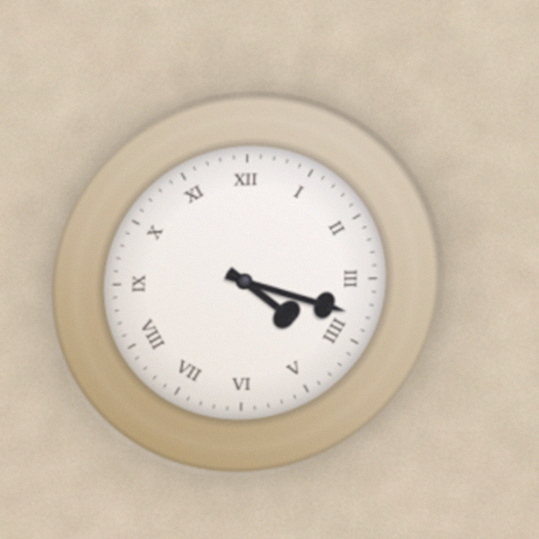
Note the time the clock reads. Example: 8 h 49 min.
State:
4 h 18 min
